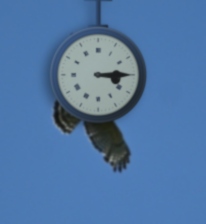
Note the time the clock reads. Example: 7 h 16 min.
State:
3 h 15 min
